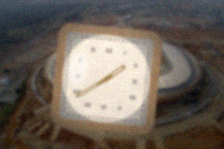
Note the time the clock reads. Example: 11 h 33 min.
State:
1 h 39 min
